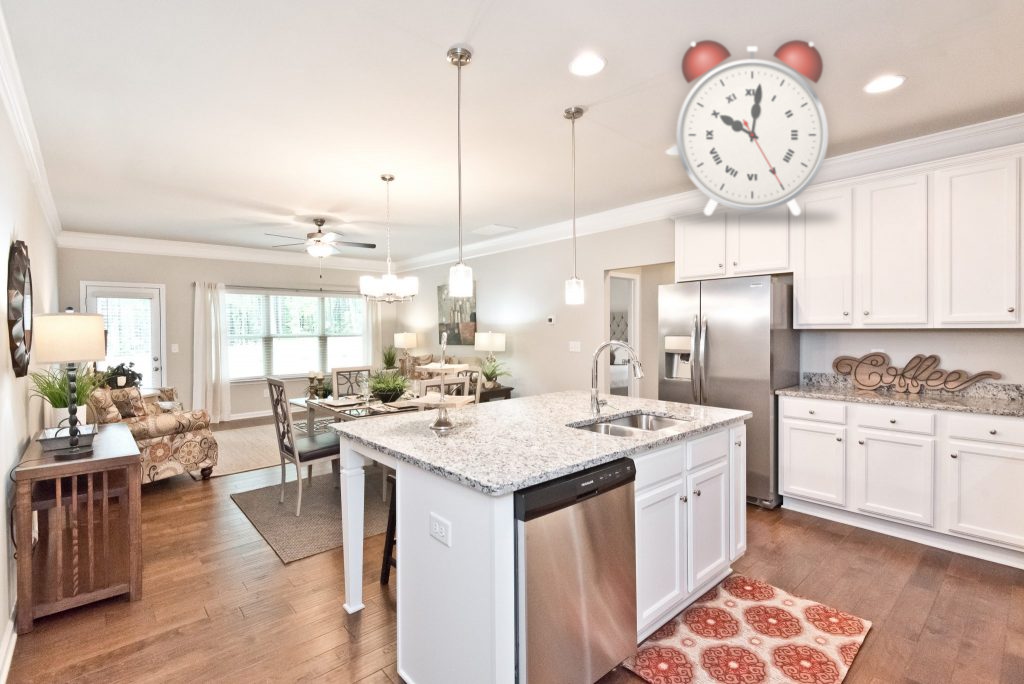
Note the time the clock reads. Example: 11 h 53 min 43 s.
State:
10 h 01 min 25 s
